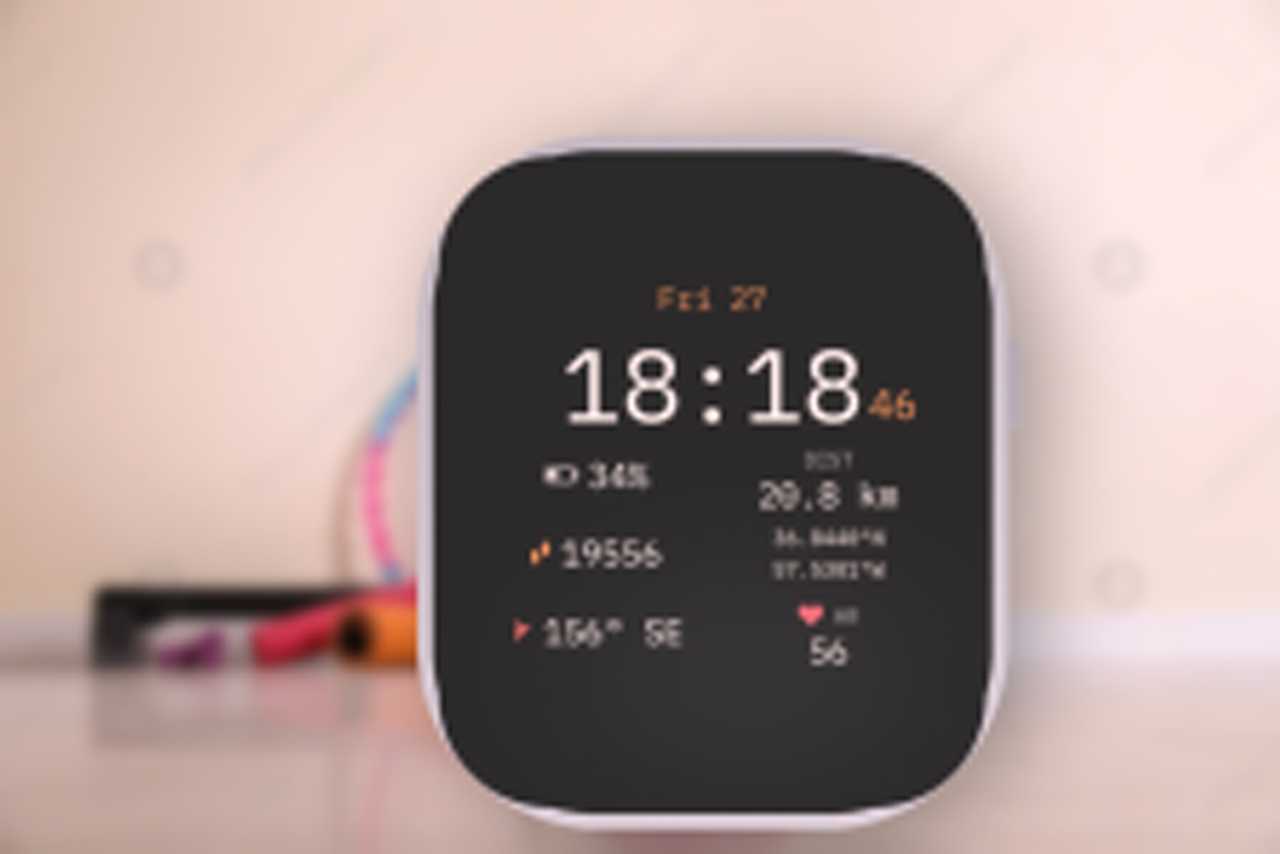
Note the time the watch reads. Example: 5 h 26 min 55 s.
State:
18 h 18 min 46 s
